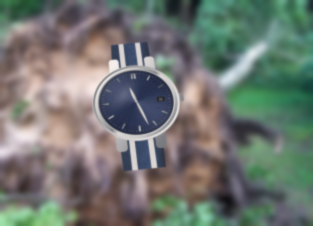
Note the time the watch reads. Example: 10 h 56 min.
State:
11 h 27 min
